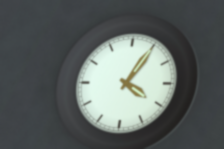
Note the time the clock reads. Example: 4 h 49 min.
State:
4 h 05 min
